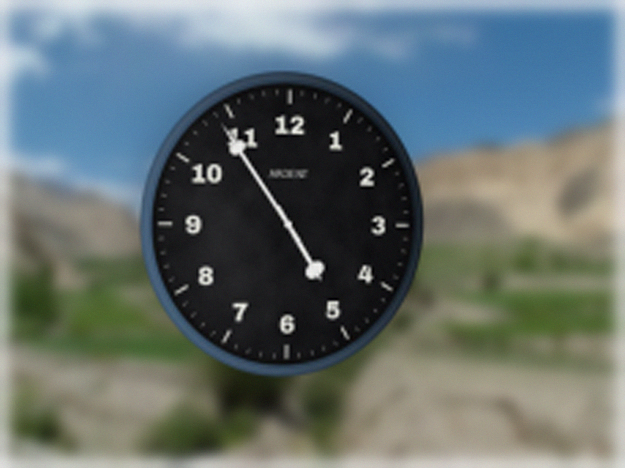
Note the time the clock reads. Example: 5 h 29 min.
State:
4 h 54 min
